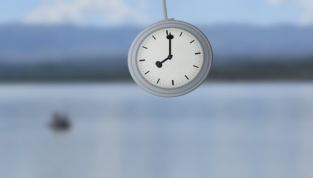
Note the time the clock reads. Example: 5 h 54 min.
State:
8 h 01 min
